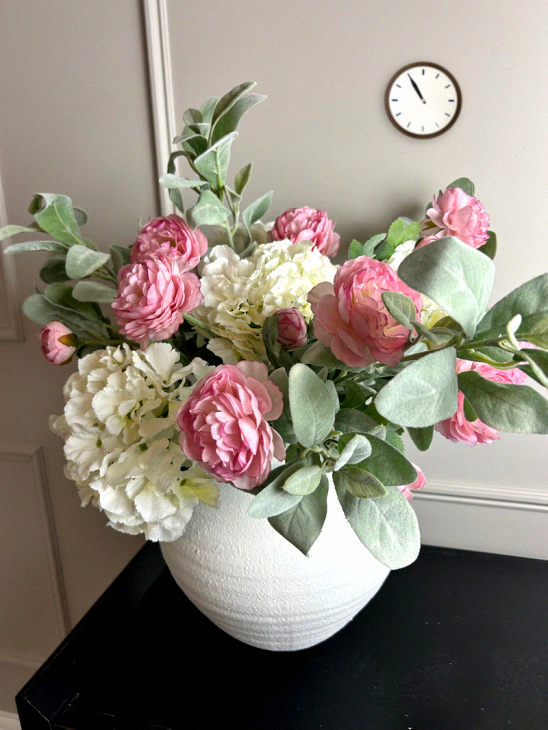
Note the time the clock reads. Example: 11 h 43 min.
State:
10 h 55 min
